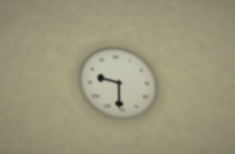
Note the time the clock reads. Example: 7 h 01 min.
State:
9 h 31 min
